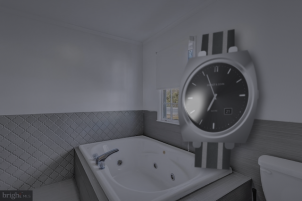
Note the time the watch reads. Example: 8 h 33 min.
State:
6 h 56 min
